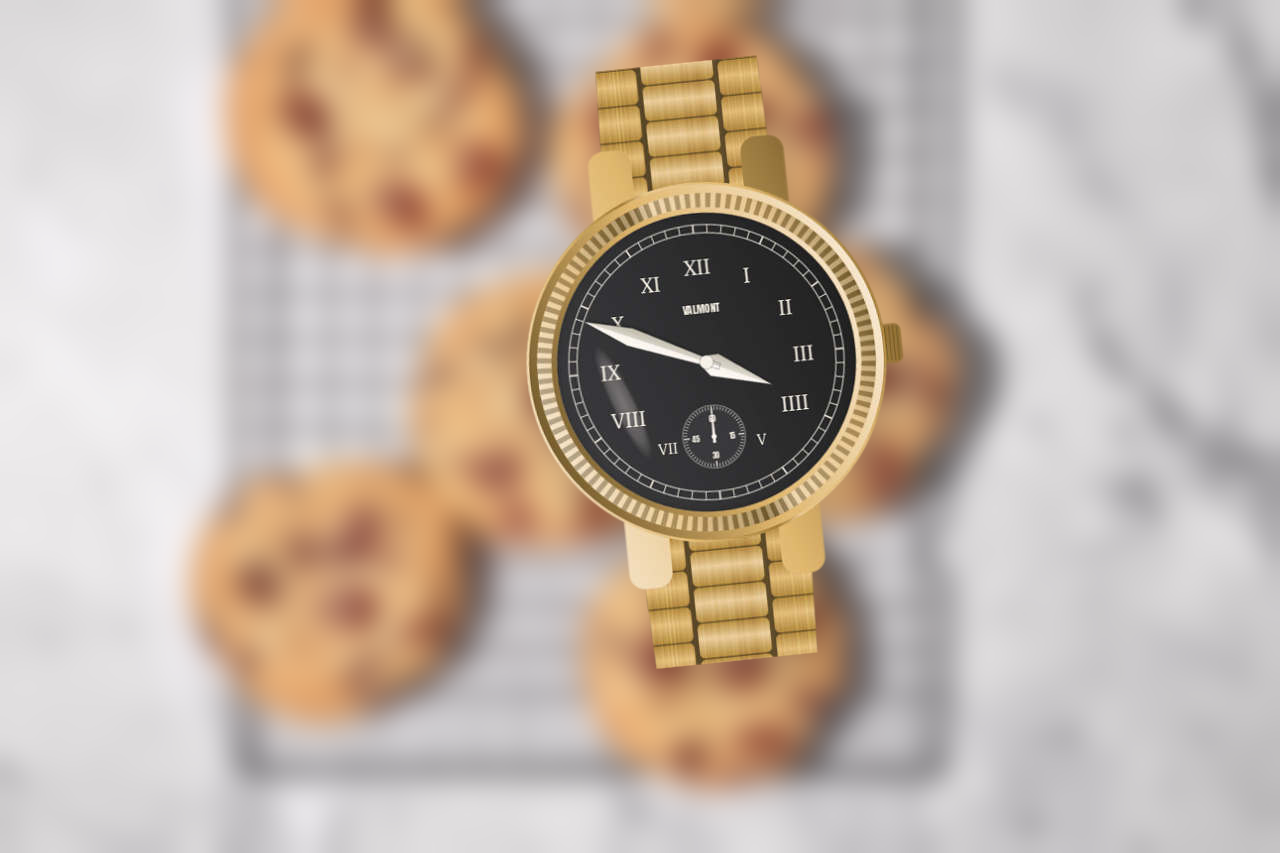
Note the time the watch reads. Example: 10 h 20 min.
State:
3 h 49 min
